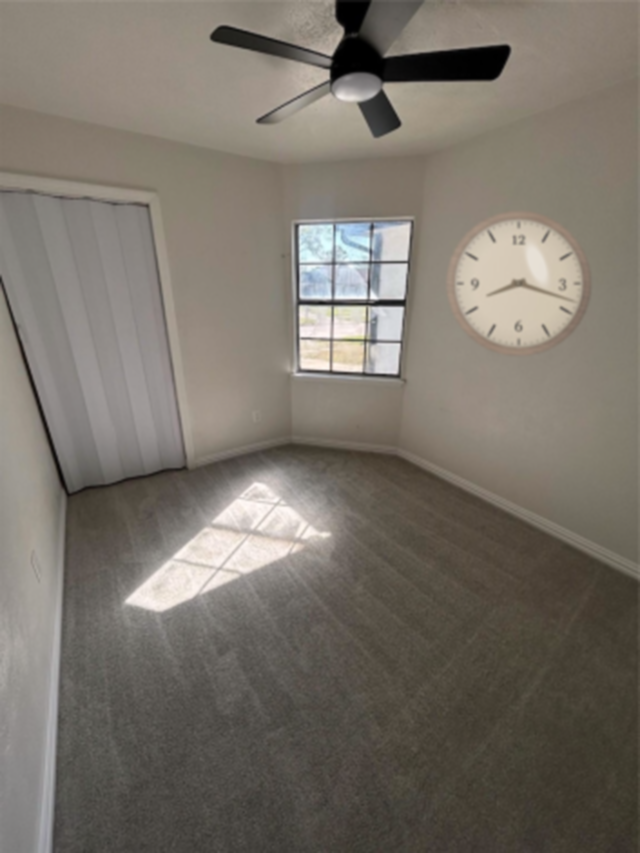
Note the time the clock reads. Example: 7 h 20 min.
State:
8 h 18 min
